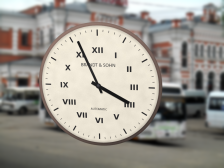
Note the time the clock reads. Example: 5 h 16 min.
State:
3 h 56 min
